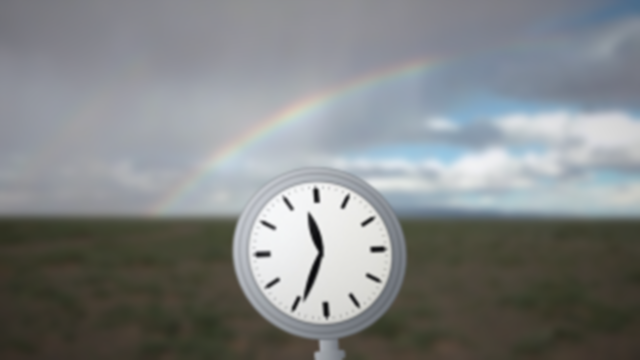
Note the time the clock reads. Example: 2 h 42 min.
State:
11 h 34 min
